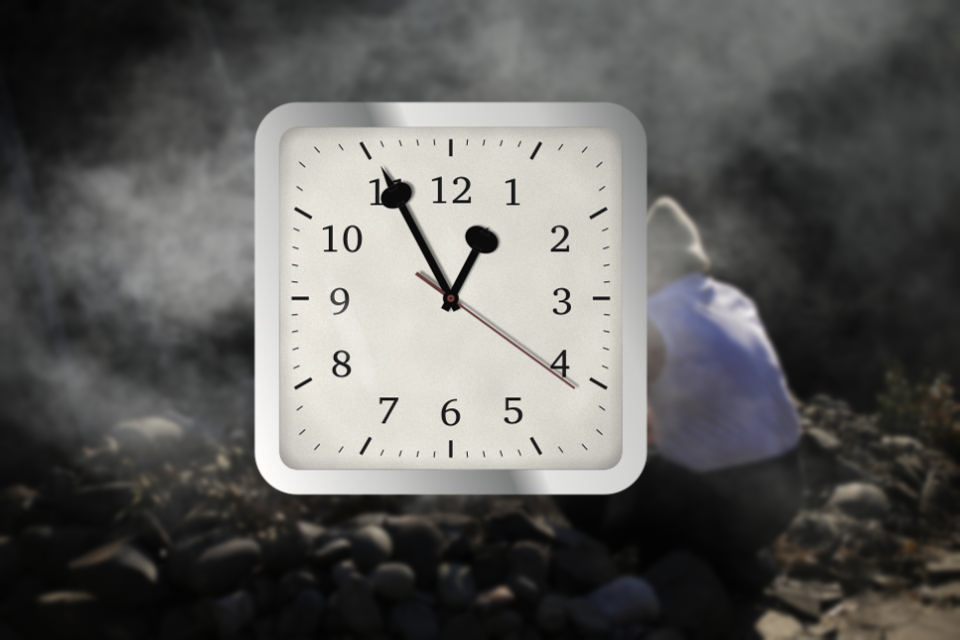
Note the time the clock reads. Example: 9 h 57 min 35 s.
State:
12 h 55 min 21 s
